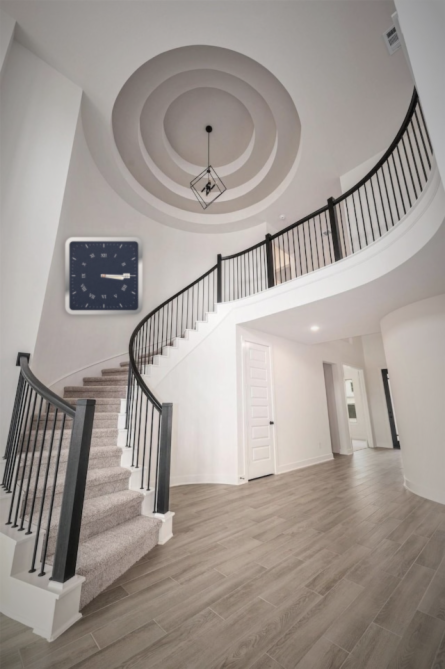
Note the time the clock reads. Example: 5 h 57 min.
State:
3 h 15 min
